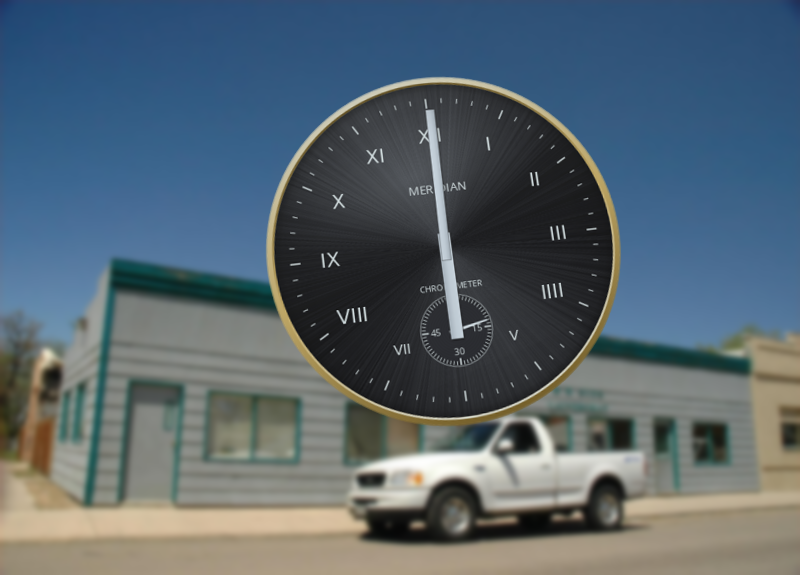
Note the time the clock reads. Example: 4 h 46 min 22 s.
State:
6 h 00 min 13 s
